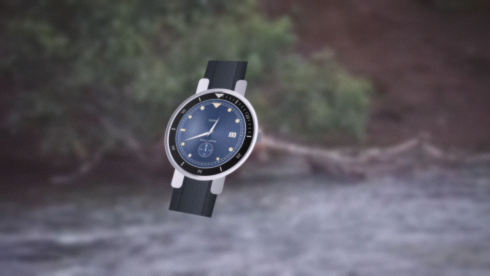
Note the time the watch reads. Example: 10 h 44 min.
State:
12 h 41 min
